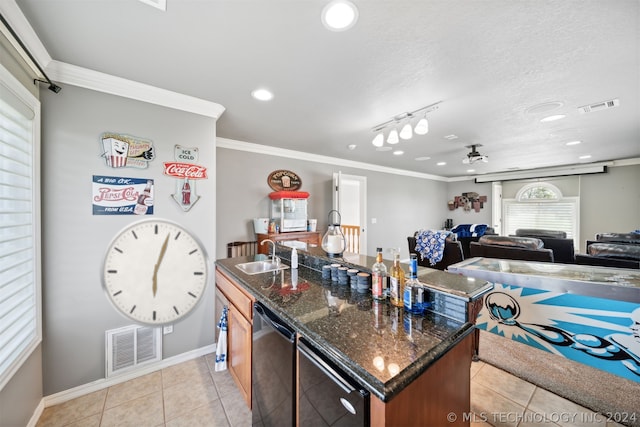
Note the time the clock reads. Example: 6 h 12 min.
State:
6 h 03 min
